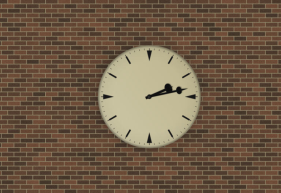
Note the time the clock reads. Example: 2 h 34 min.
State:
2 h 13 min
